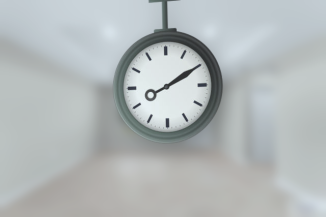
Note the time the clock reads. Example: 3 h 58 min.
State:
8 h 10 min
